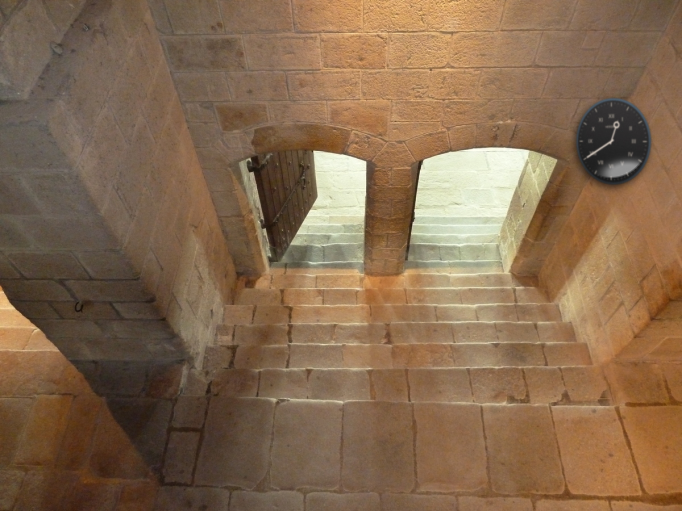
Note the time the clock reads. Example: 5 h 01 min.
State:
12 h 40 min
